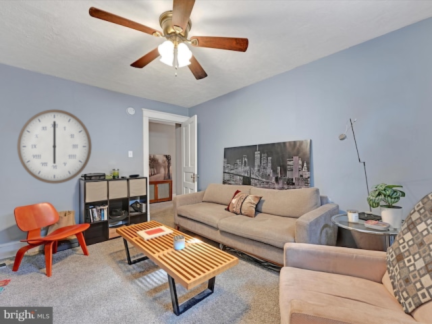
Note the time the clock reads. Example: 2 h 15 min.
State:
6 h 00 min
